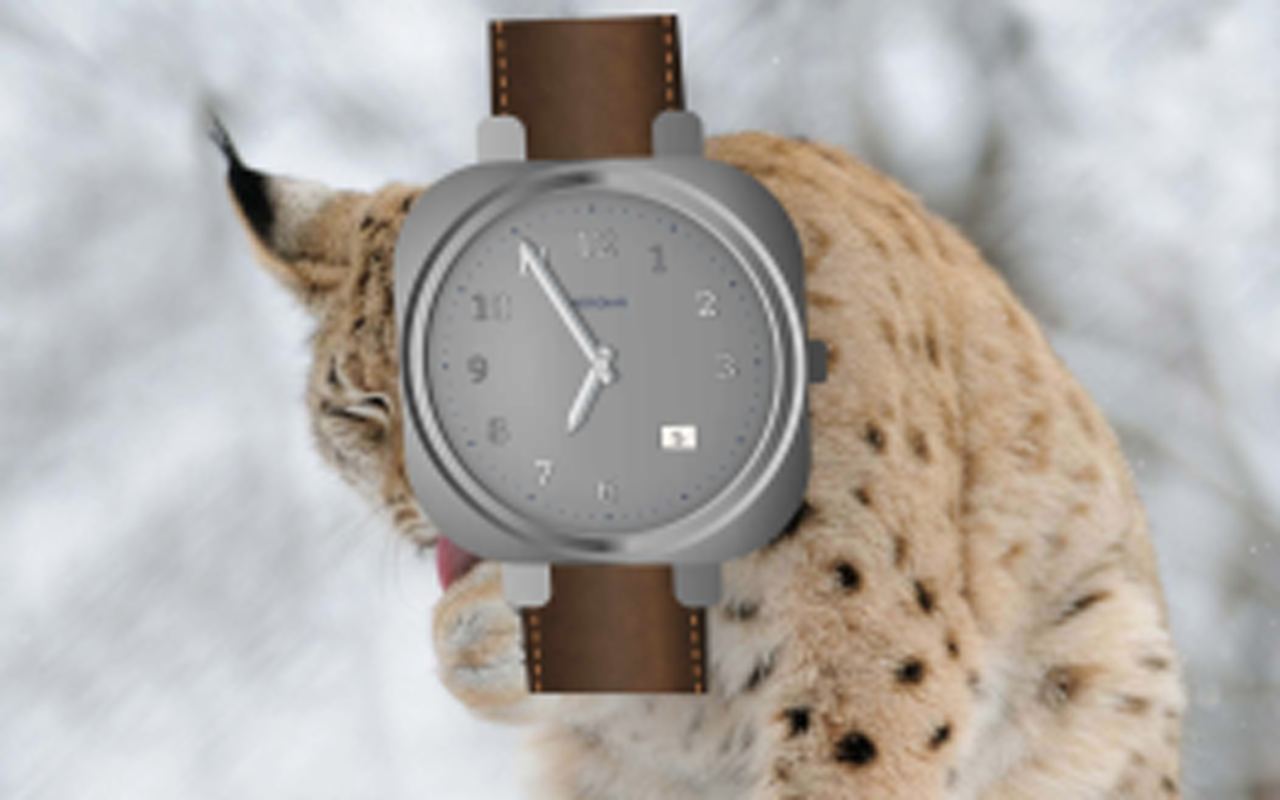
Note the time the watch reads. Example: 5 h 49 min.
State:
6 h 55 min
